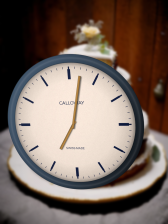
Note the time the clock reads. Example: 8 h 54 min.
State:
7 h 02 min
